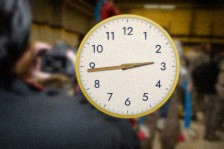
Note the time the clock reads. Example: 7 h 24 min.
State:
2 h 44 min
